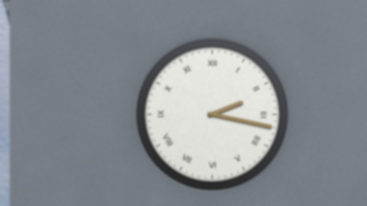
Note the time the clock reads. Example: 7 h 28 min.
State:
2 h 17 min
